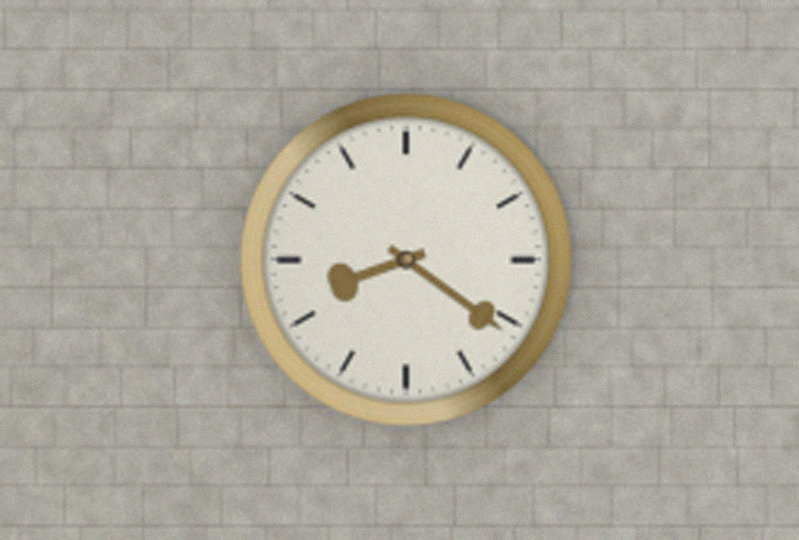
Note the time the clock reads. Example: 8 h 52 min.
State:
8 h 21 min
